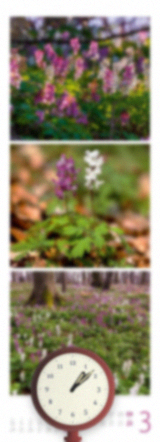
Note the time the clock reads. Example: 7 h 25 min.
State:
1 h 08 min
